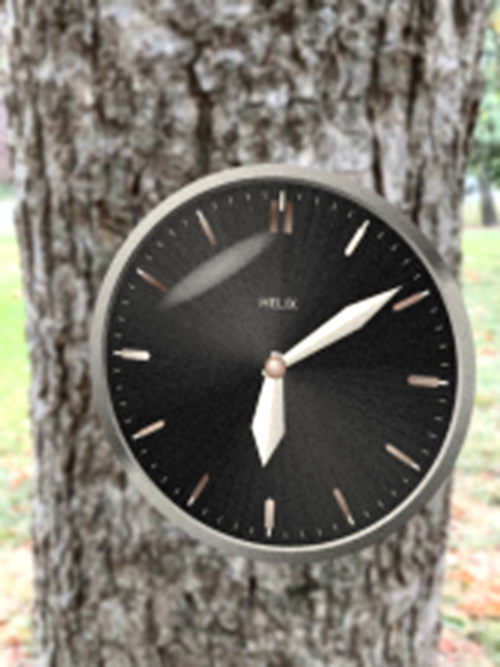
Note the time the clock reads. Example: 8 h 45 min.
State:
6 h 09 min
